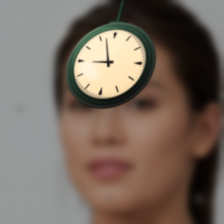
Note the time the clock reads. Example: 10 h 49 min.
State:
8 h 57 min
